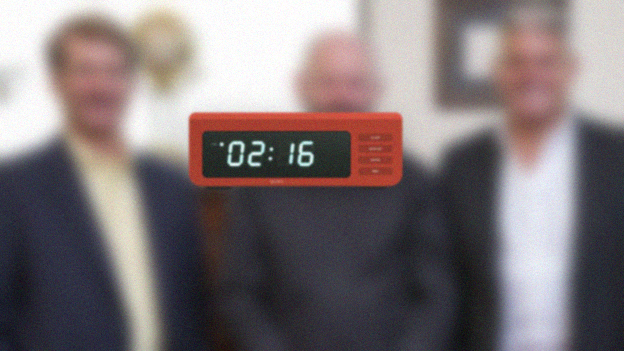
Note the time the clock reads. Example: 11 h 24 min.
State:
2 h 16 min
